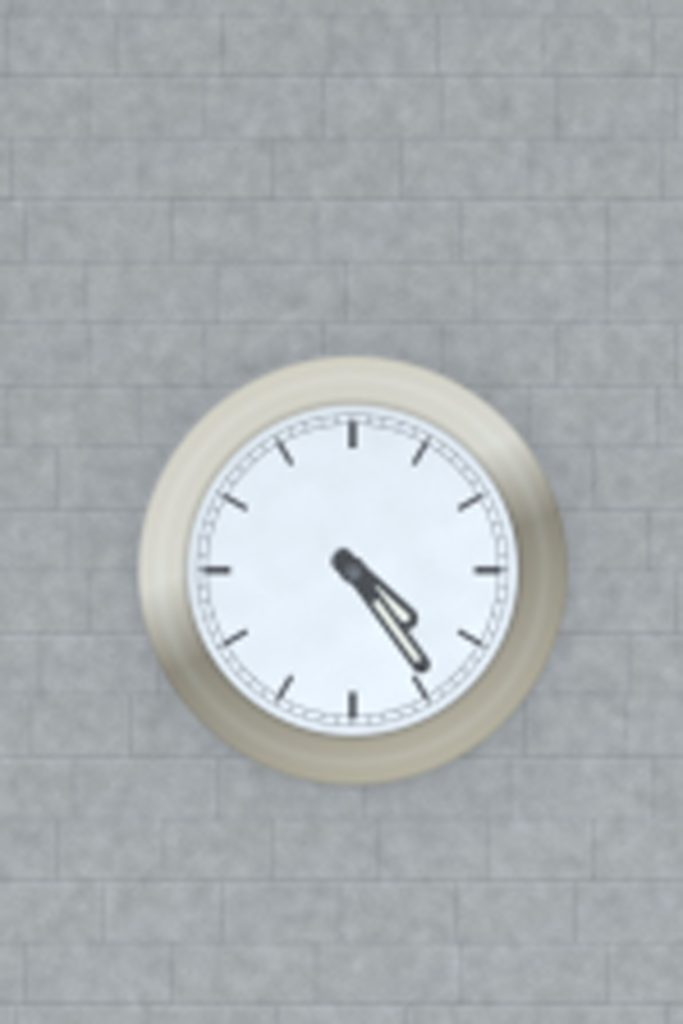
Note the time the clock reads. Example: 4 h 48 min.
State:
4 h 24 min
